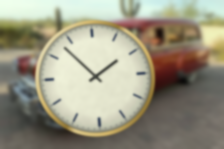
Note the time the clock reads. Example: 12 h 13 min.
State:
1 h 53 min
